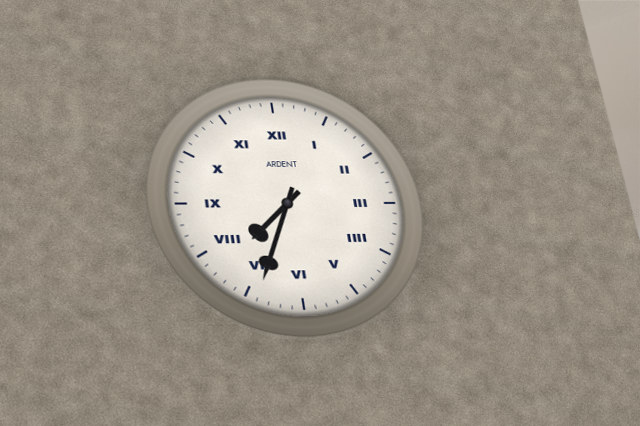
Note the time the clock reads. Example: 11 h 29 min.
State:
7 h 34 min
